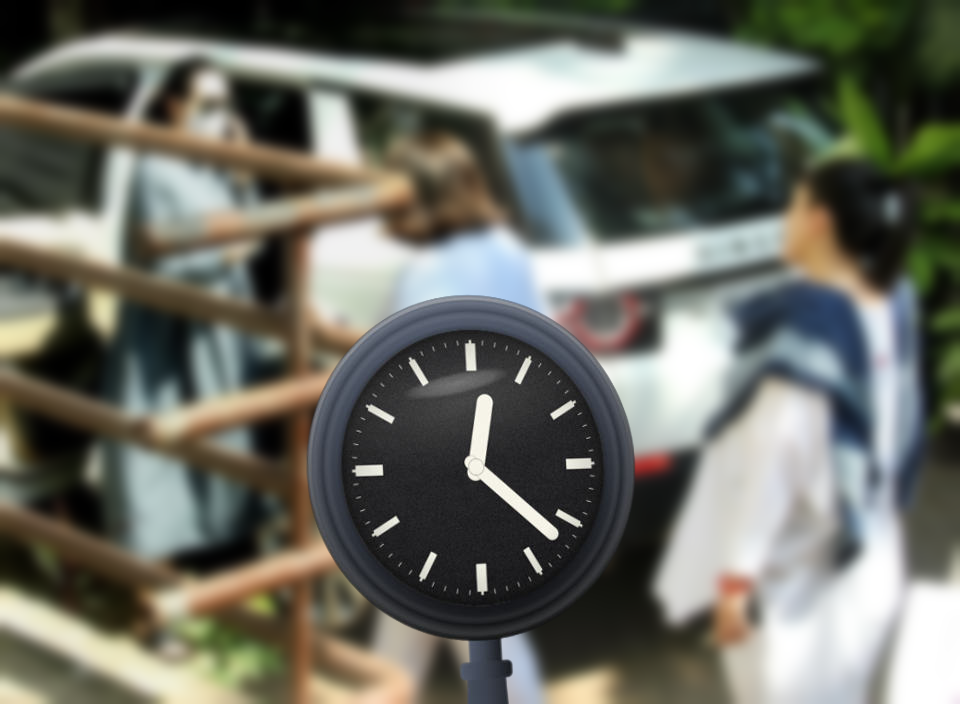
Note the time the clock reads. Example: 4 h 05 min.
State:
12 h 22 min
